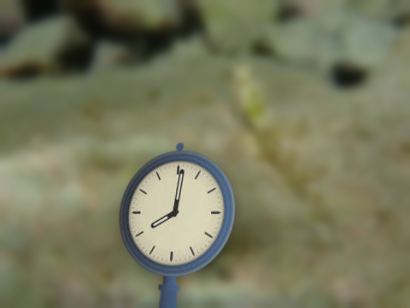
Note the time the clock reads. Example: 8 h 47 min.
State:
8 h 01 min
